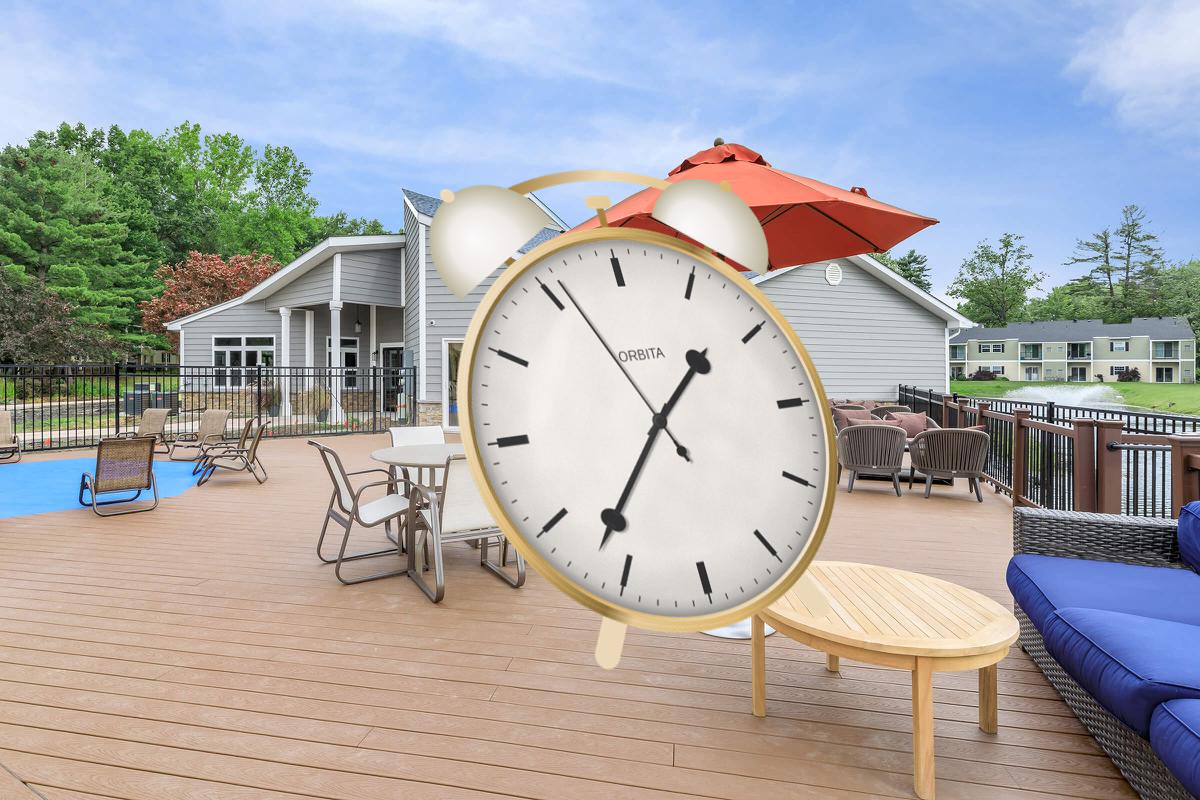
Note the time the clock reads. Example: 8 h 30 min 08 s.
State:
1 h 36 min 56 s
